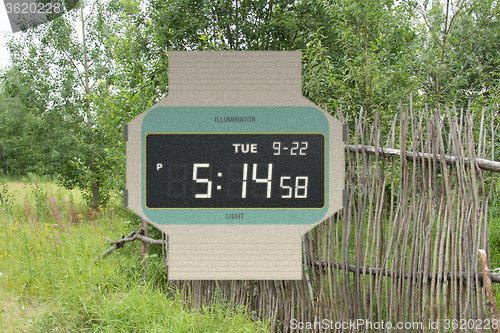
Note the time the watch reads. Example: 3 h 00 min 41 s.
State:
5 h 14 min 58 s
